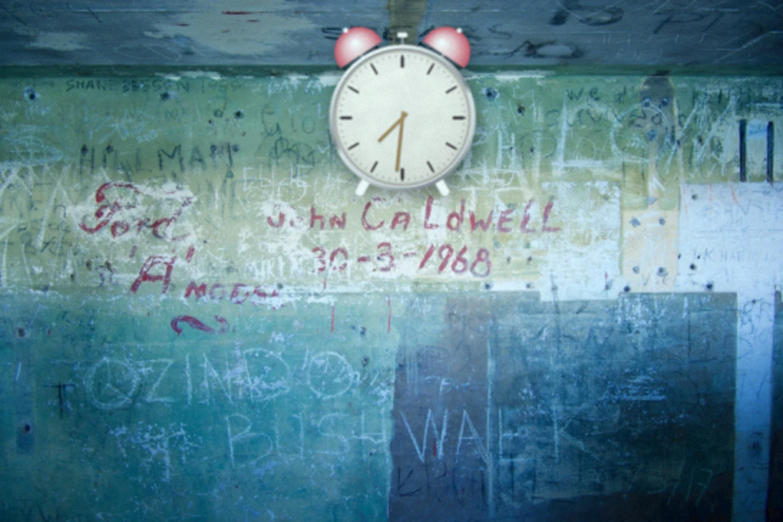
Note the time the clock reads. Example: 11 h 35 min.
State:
7 h 31 min
